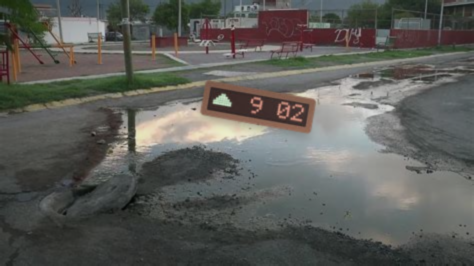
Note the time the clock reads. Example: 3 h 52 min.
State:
9 h 02 min
